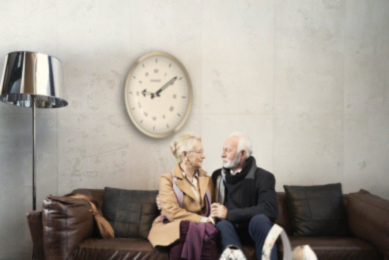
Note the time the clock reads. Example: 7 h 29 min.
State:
9 h 09 min
